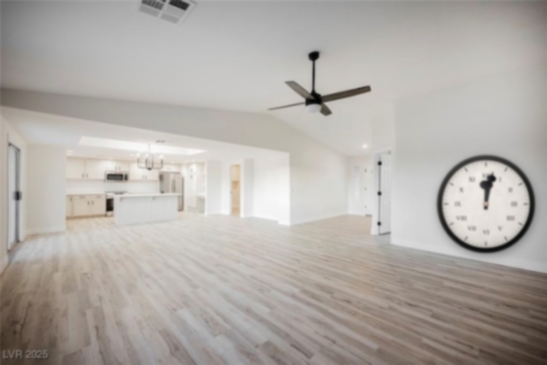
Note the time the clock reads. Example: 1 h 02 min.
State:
12 h 02 min
